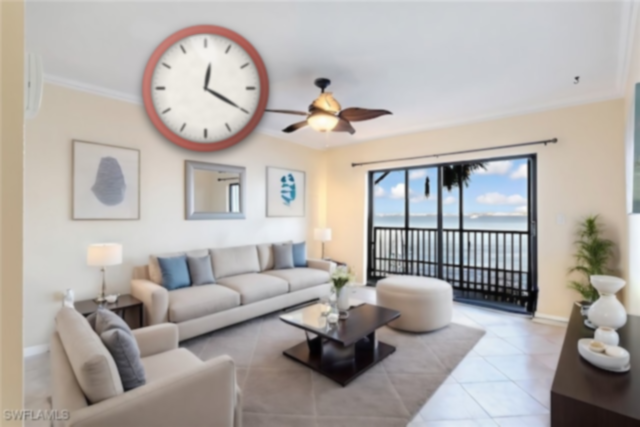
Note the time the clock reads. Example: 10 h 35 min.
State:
12 h 20 min
